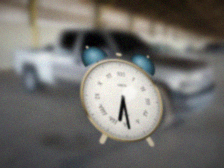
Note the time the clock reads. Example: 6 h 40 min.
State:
6 h 29 min
